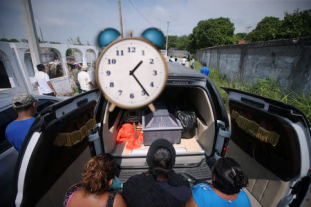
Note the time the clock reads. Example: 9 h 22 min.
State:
1 h 24 min
